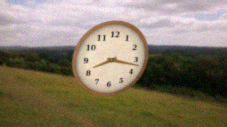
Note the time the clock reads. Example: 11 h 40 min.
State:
8 h 17 min
